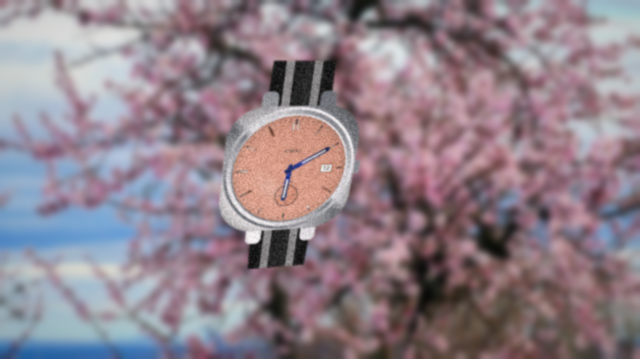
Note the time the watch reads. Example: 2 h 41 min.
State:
6 h 10 min
